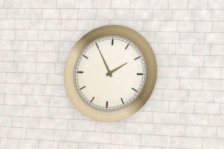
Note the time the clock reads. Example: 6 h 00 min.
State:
1 h 55 min
